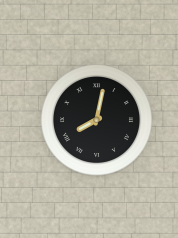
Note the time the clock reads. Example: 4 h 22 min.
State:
8 h 02 min
